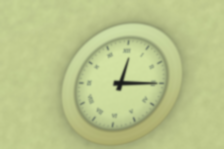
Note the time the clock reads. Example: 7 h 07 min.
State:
12 h 15 min
